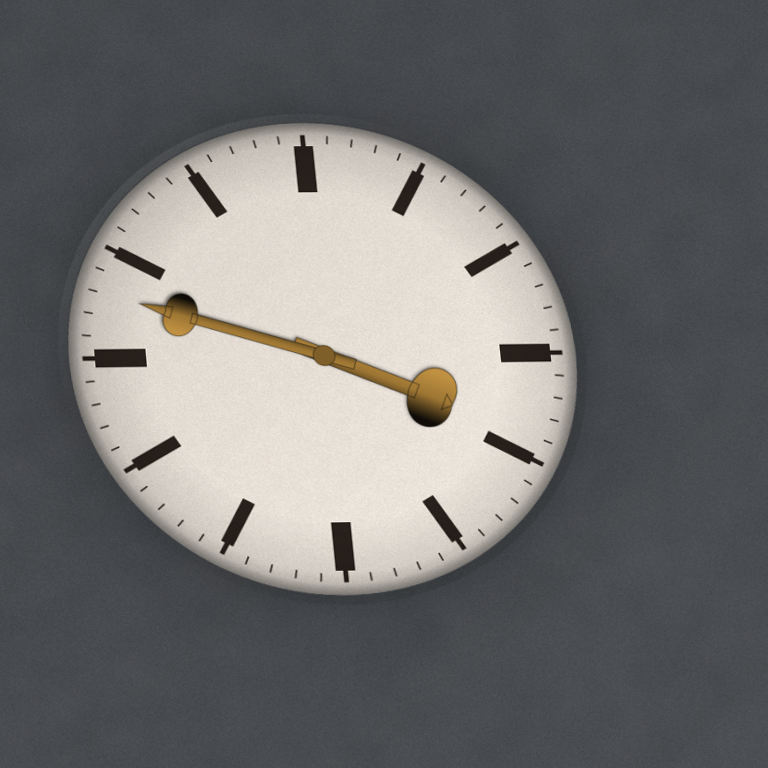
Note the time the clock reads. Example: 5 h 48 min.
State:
3 h 48 min
